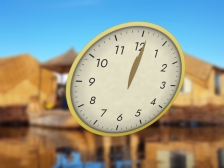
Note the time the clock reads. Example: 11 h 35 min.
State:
12 h 01 min
